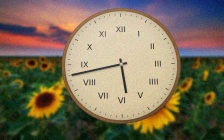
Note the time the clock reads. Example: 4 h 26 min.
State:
5 h 43 min
